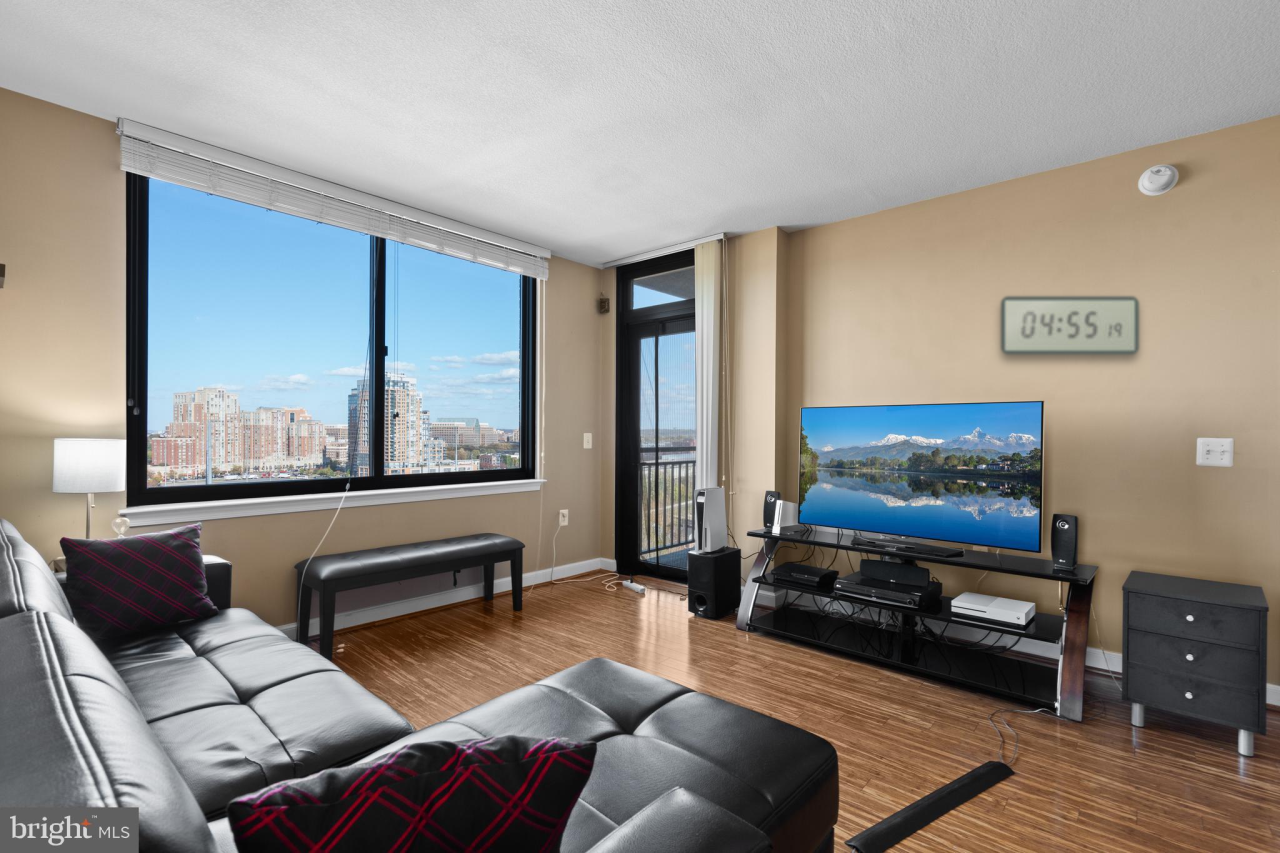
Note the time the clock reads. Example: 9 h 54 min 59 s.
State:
4 h 55 min 19 s
